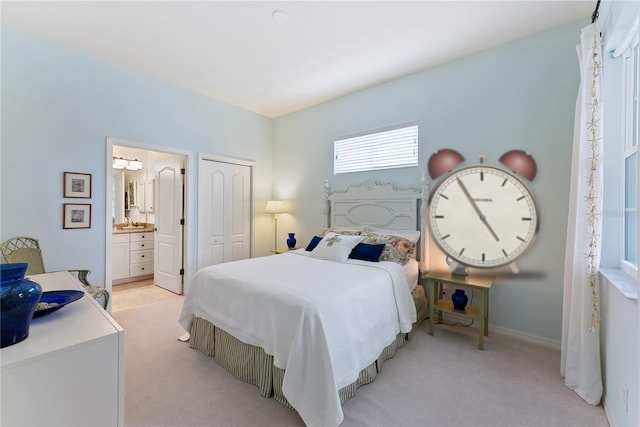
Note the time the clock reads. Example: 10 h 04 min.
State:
4 h 55 min
